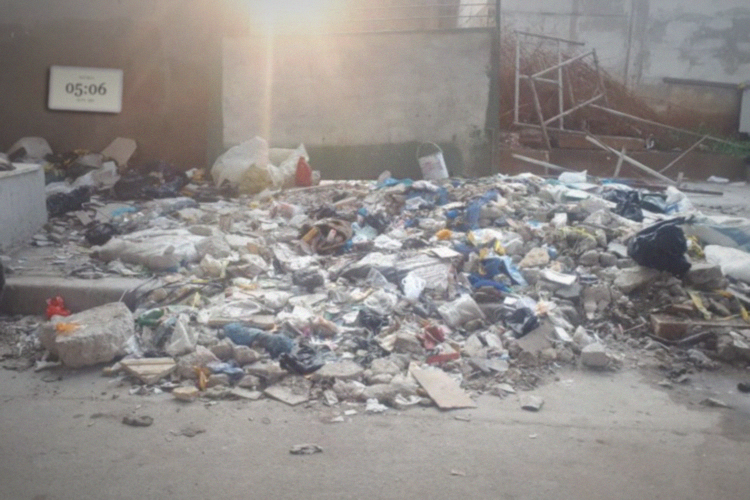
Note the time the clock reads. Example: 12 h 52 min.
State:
5 h 06 min
